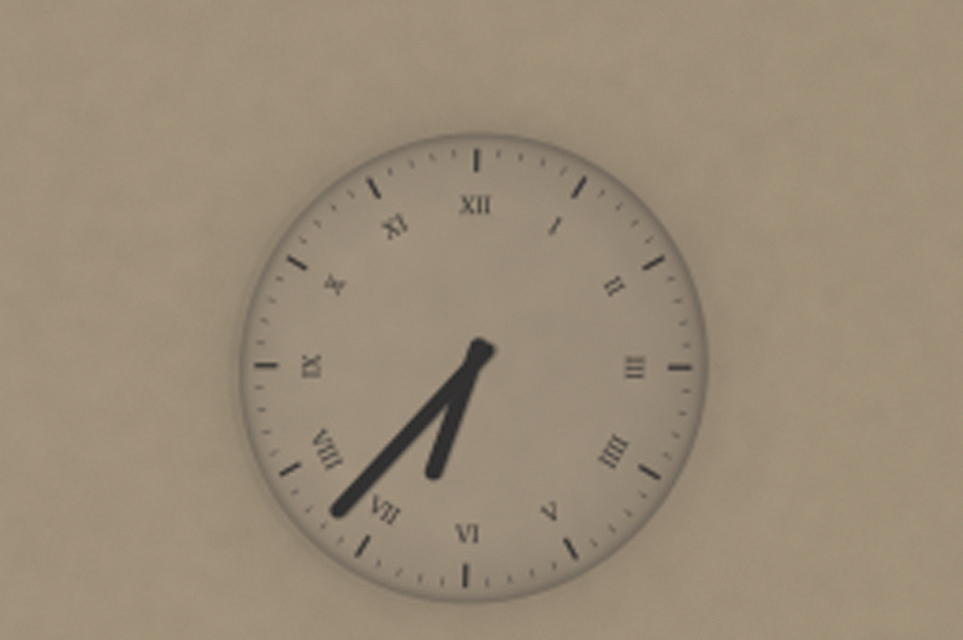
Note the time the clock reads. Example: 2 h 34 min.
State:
6 h 37 min
